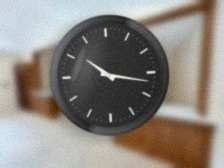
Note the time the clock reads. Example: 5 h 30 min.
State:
10 h 17 min
